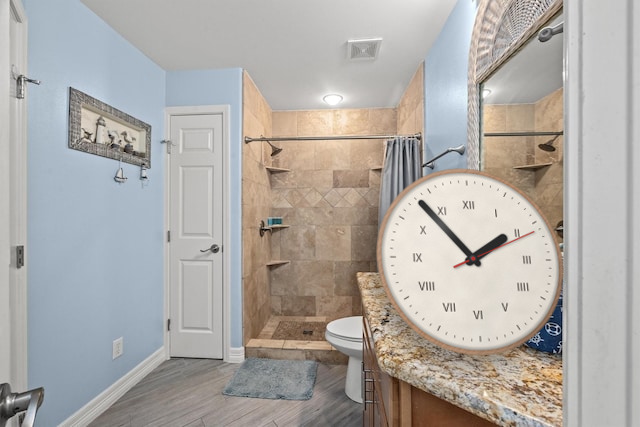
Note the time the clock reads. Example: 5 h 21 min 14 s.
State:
1 h 53 min 11 s
